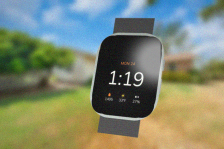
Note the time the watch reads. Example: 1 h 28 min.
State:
1 h 19 min
